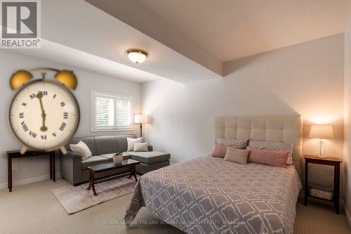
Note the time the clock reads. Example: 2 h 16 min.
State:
5 h 58 min
